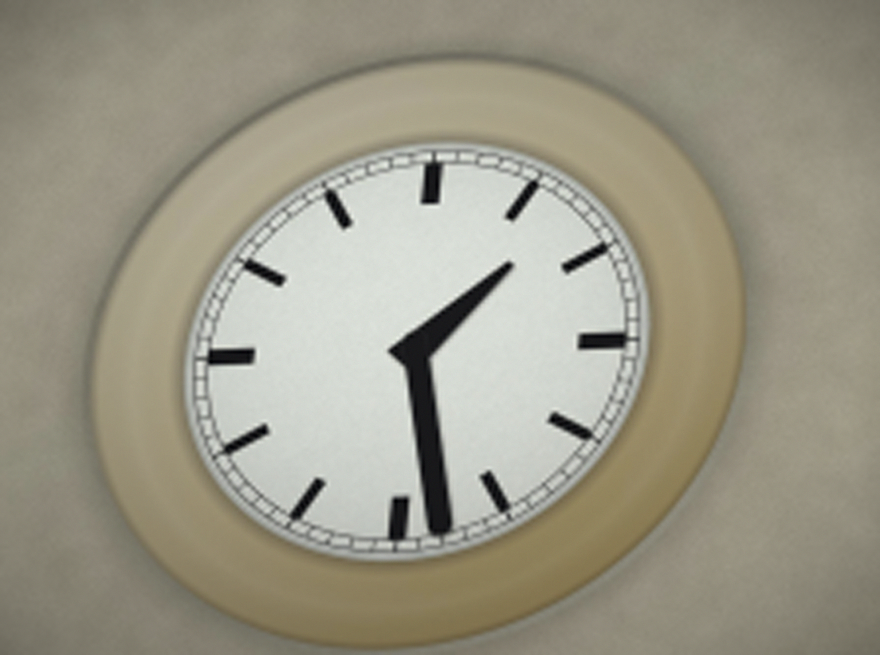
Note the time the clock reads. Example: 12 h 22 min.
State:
1 h 28 min
